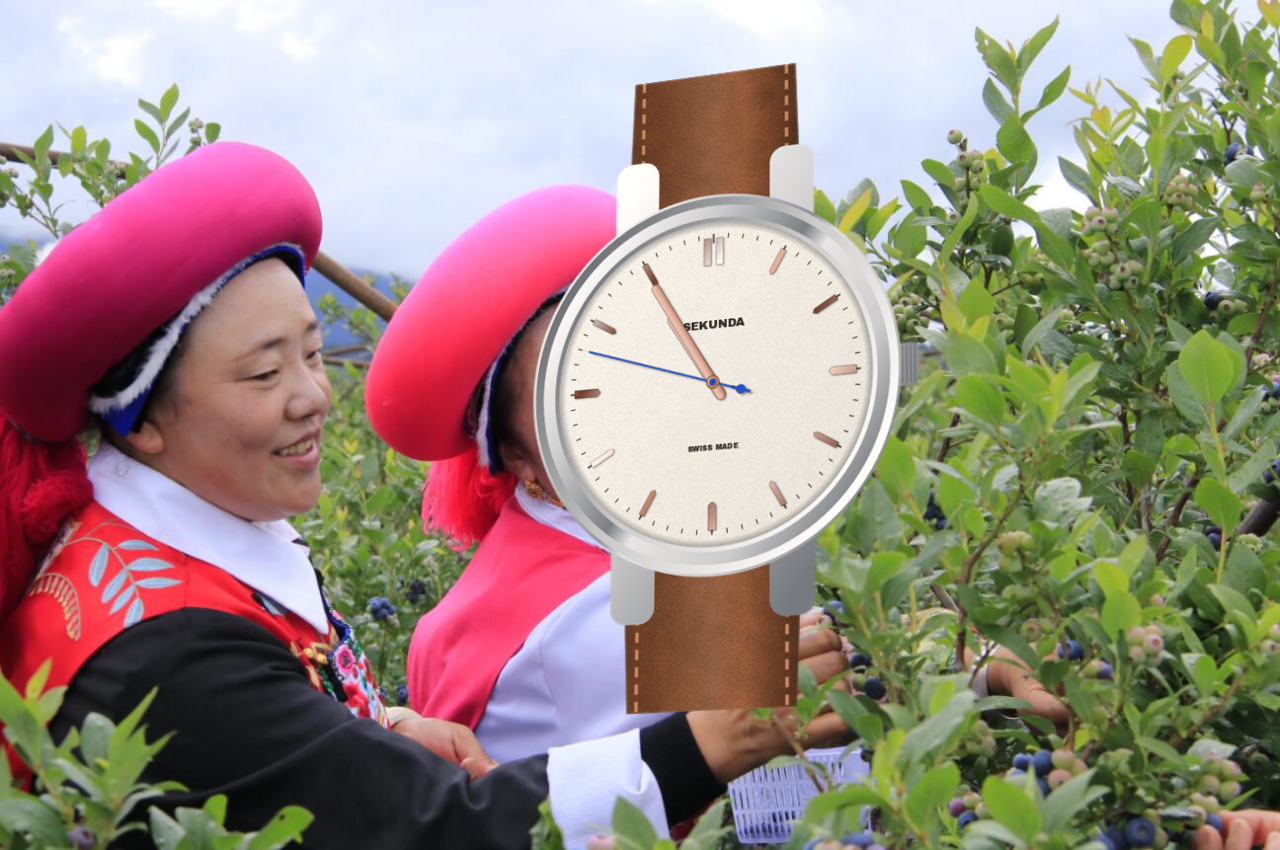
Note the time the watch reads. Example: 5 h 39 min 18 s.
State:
10 h 54 min 48 s
